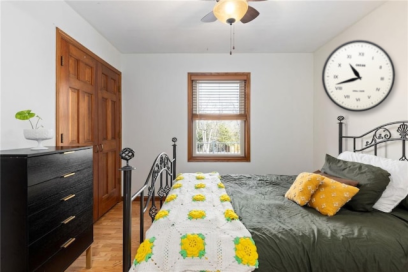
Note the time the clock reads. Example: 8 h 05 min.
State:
10 h 42 min
